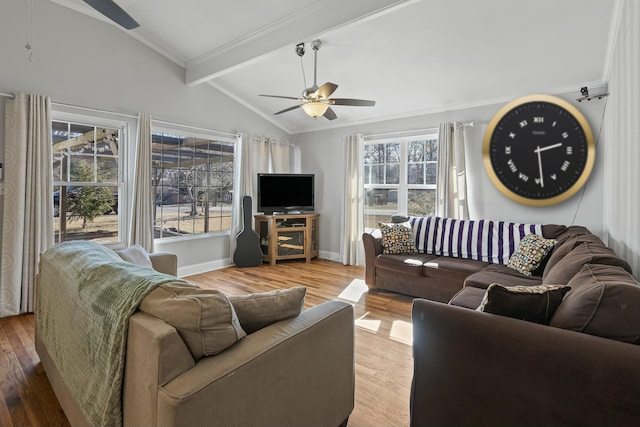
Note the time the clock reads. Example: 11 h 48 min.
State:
2 h 29 min
